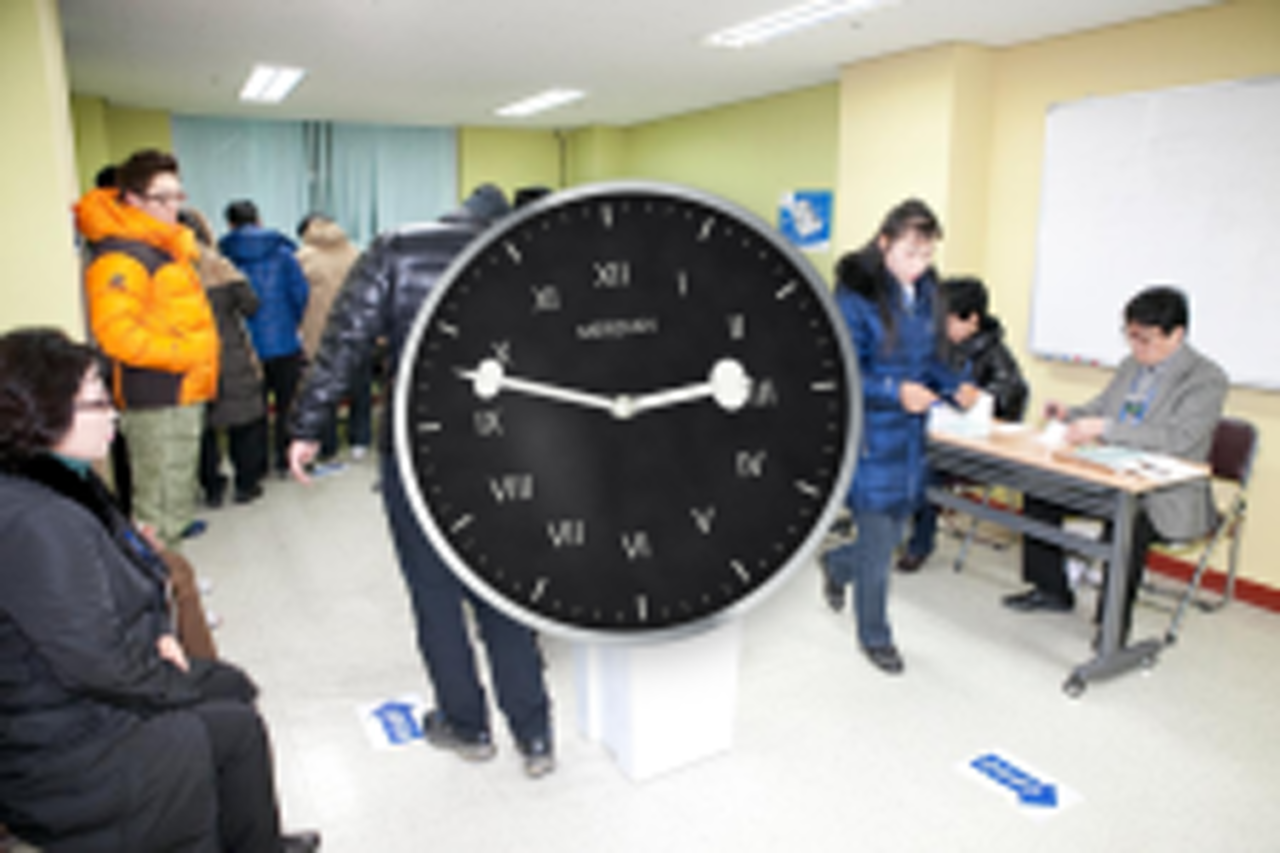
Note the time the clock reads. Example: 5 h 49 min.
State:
2 h 48 min
